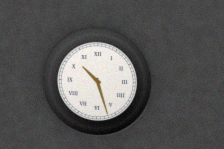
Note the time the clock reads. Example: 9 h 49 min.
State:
10 h 27 min
